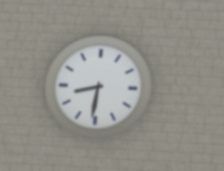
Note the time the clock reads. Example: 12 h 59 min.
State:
8 h 31 min
